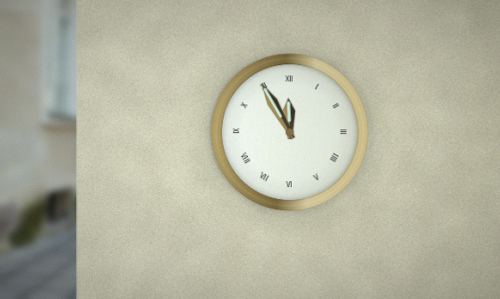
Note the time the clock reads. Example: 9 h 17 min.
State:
11 h 55 min
